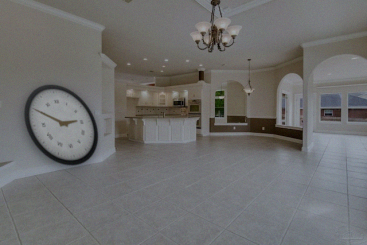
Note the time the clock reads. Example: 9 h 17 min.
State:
2 h 50 min
